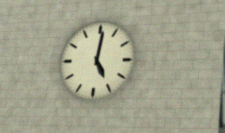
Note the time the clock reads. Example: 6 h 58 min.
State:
5 h 01 min
